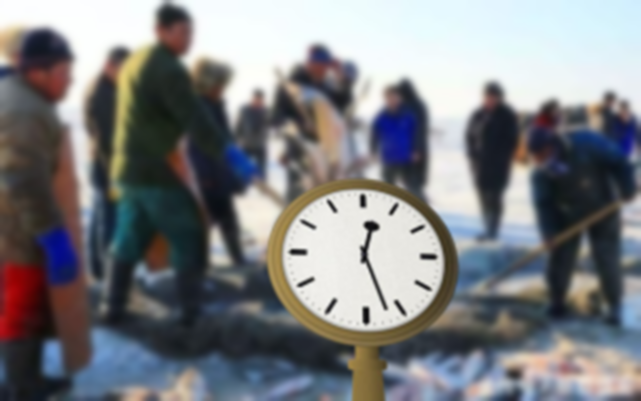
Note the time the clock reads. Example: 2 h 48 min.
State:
12 h 27 min
